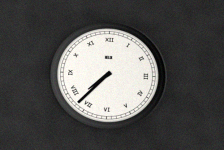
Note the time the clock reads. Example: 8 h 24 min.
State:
7 h 37 min
